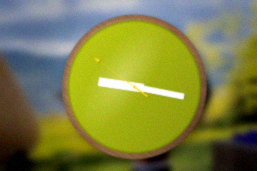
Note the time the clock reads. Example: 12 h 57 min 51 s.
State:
9 h 16 min 51 s
